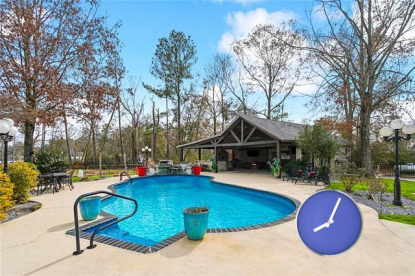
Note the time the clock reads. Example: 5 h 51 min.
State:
8 h 04 min
